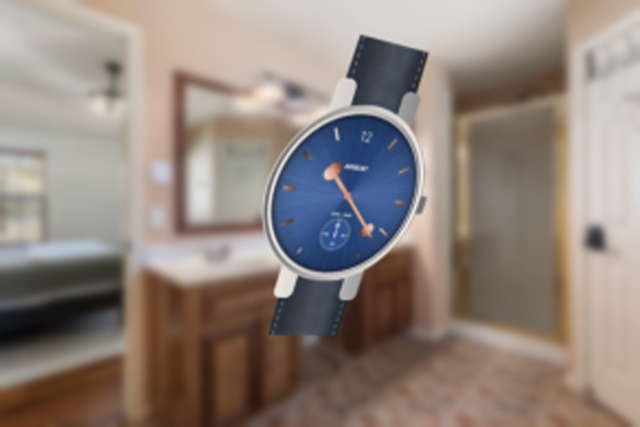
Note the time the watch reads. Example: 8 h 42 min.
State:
10 h 22 min
